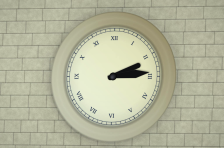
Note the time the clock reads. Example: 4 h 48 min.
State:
2 h 14 min
